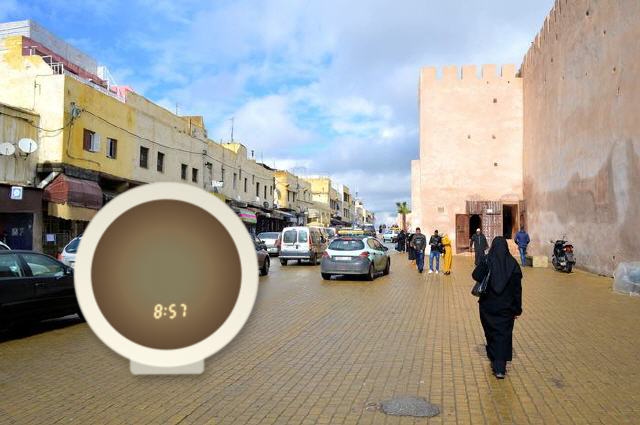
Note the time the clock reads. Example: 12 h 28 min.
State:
8 h 57 min
